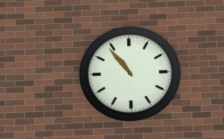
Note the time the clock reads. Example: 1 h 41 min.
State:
10 h 54 min
